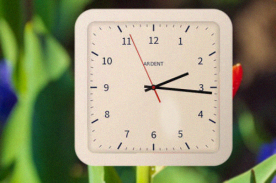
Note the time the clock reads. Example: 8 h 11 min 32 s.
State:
2 h 15 min 56 s
